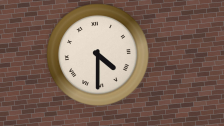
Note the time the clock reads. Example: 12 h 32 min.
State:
4 h 31 min
